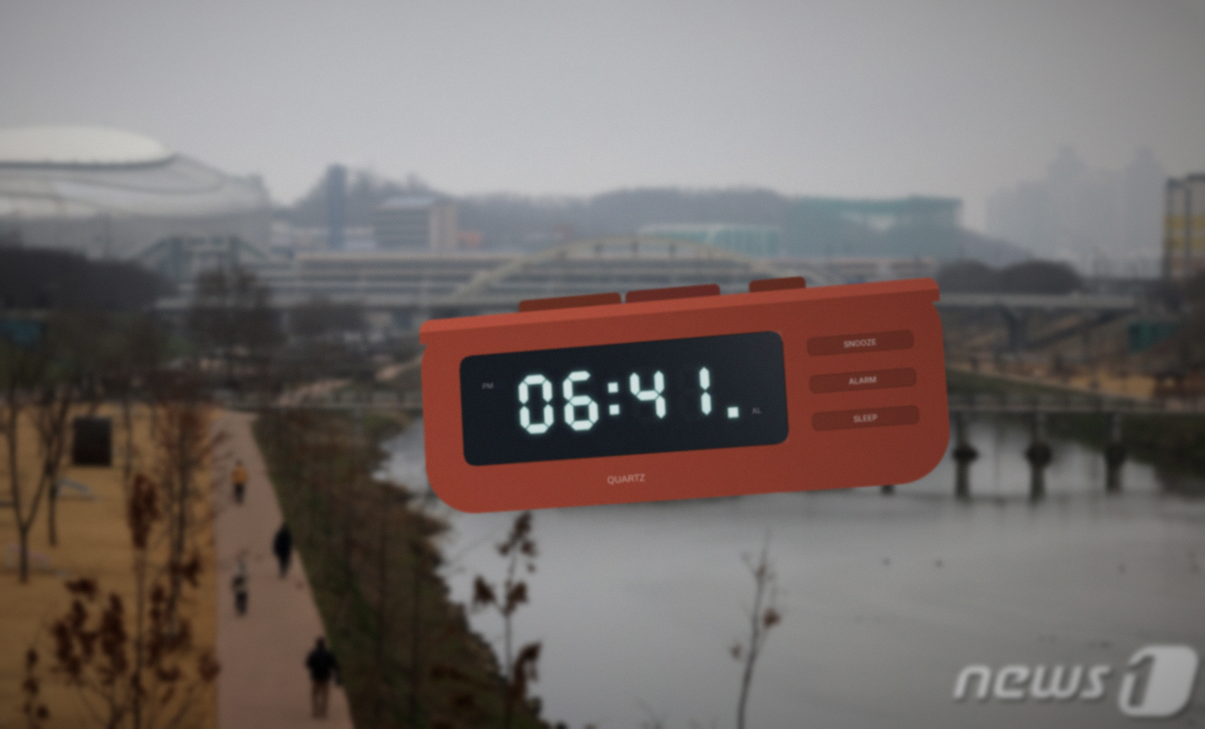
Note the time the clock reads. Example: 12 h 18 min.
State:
6 h 41 min
